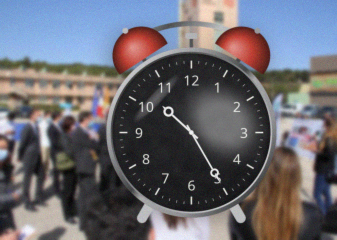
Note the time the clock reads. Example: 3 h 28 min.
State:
10 h 25 min
